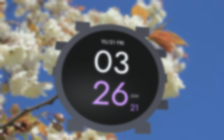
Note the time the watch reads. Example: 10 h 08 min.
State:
3 h 26 min
